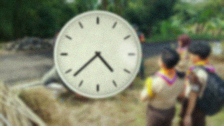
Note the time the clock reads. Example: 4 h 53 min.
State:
4 h 38 min
